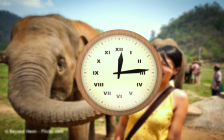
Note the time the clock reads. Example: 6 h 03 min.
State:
12 h 14 min
